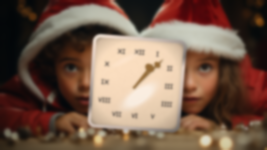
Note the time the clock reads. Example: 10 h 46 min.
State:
1 h 07 min
